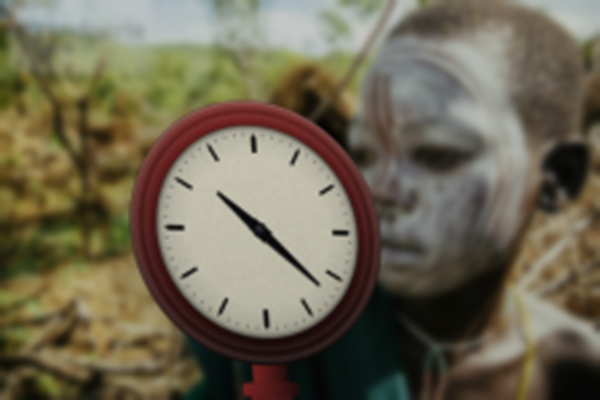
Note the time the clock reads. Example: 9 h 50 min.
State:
10 h 22 min
